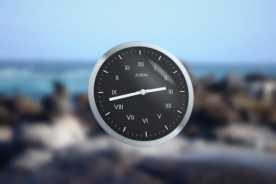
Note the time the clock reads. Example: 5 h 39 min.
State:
2 h 43 min
